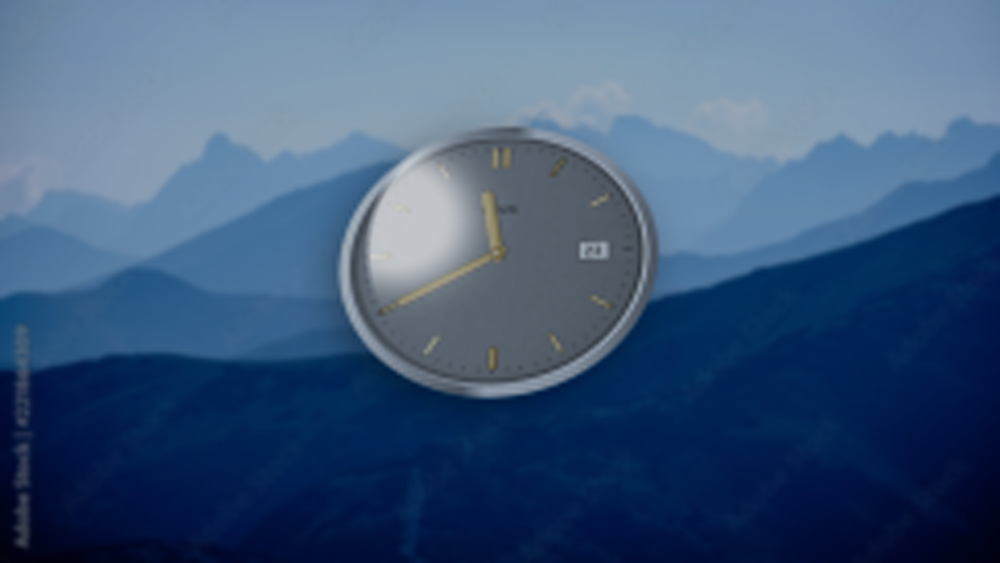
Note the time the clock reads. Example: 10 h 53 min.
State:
11 h 40 min
